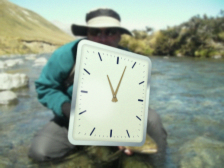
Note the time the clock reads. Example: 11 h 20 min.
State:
11 h 03 min
